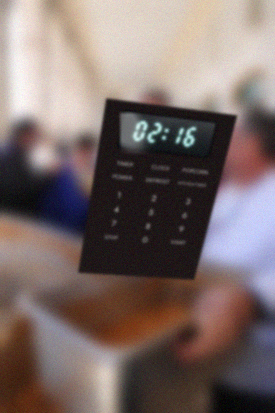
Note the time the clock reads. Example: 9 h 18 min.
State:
2 h 16 min
